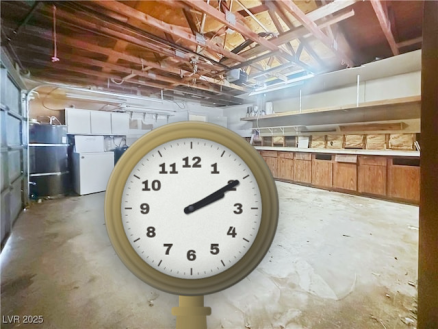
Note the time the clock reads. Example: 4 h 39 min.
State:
2 h 10 min
